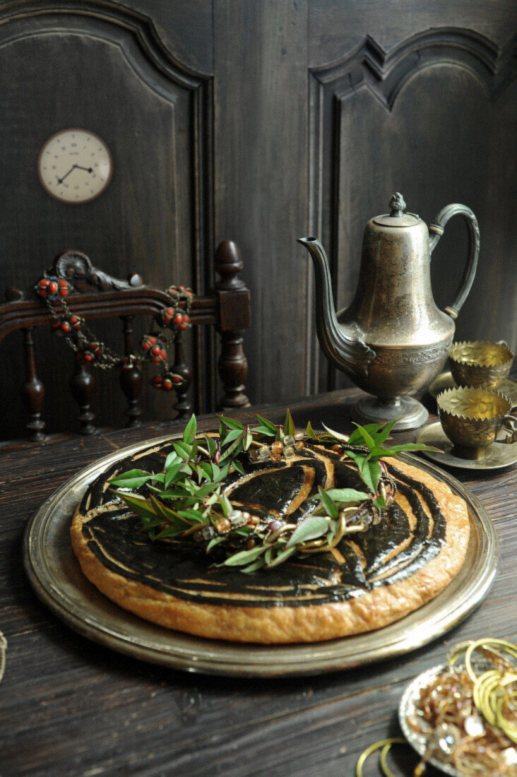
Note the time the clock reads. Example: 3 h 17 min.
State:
3 h 38 min
